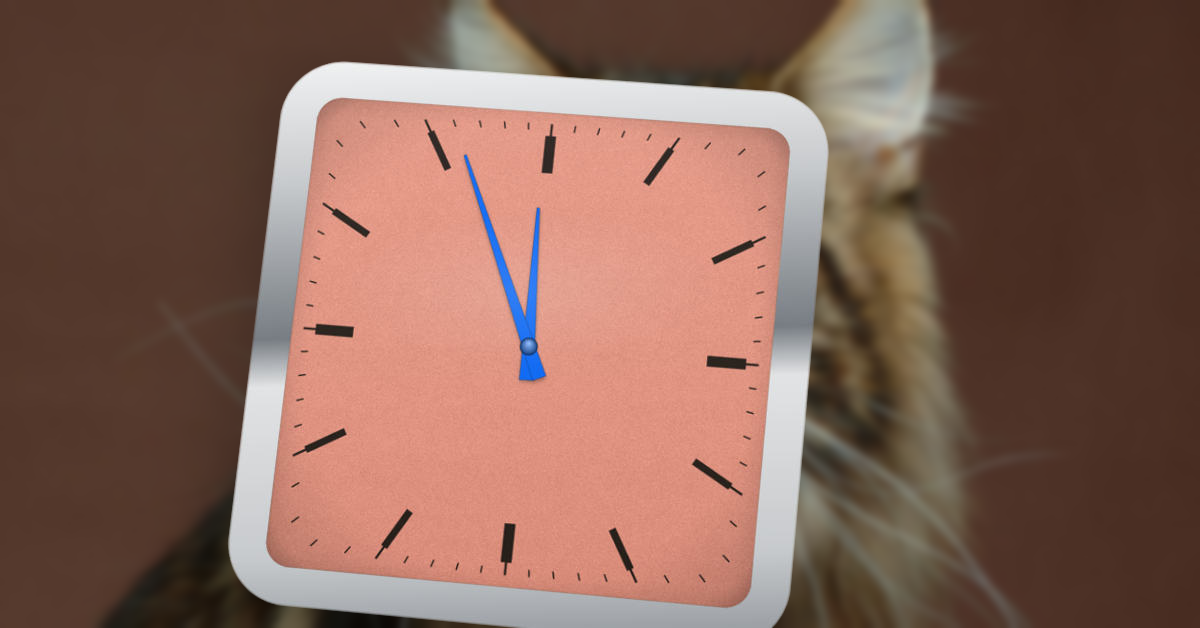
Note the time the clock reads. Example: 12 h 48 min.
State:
11 h 56 min
